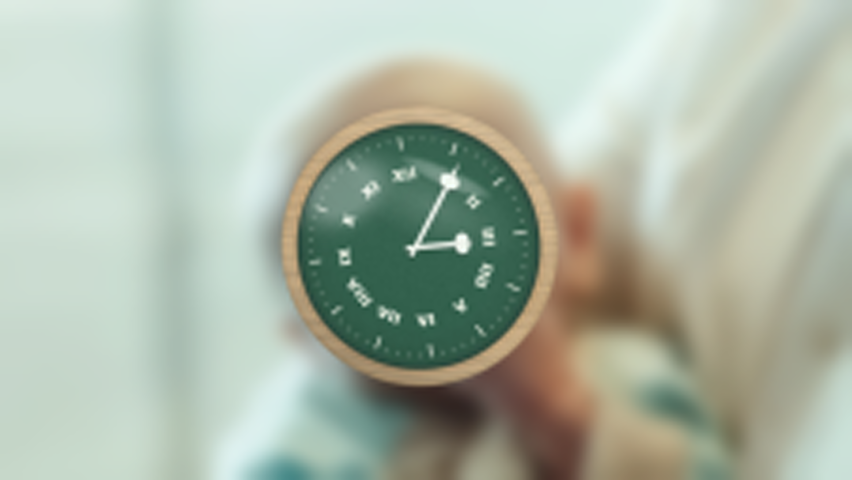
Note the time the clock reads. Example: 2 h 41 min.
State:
3 h 06 min
